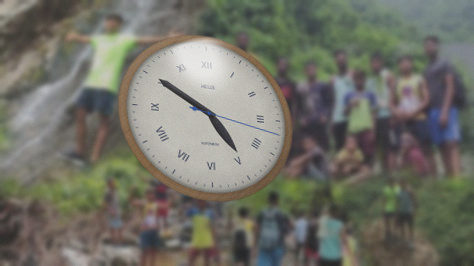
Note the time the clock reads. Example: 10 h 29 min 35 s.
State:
4 h 50 min 17 s
